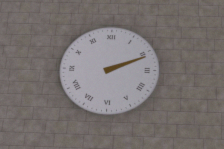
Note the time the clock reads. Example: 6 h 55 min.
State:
2 h 11 min
